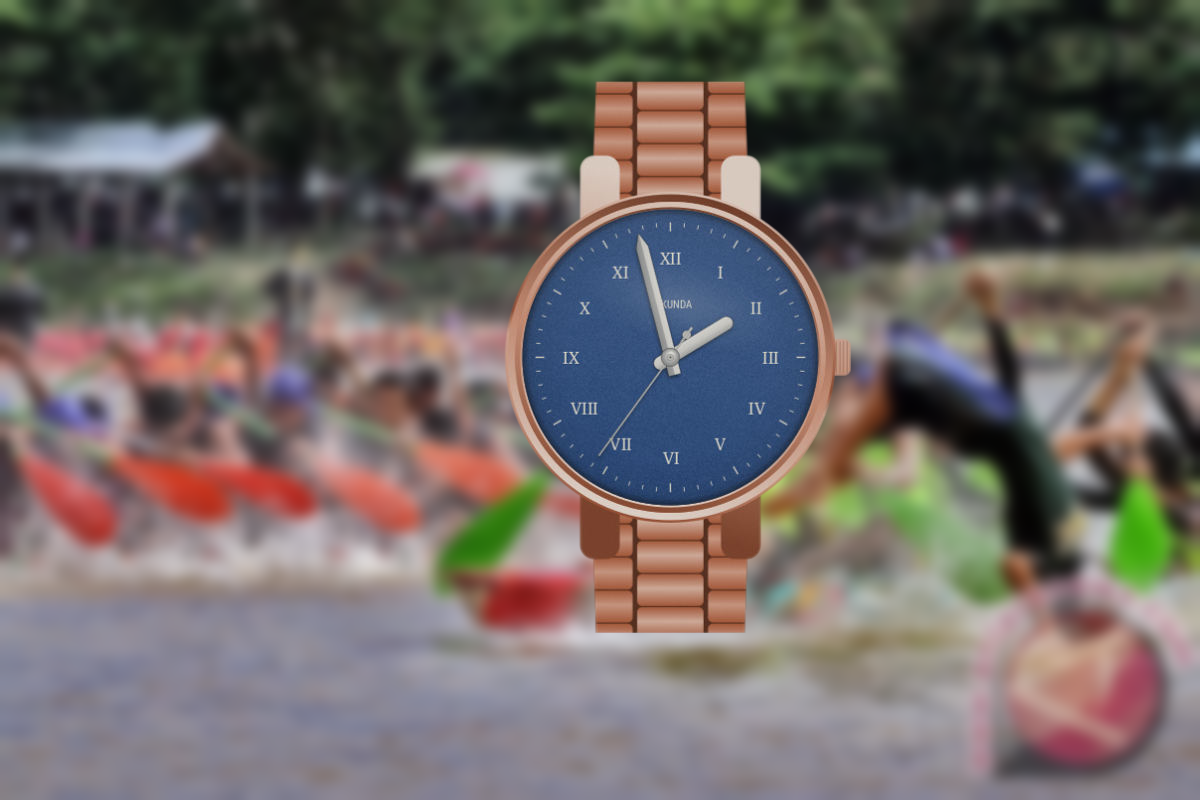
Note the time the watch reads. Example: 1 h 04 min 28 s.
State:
1 h 57 min 36 s
